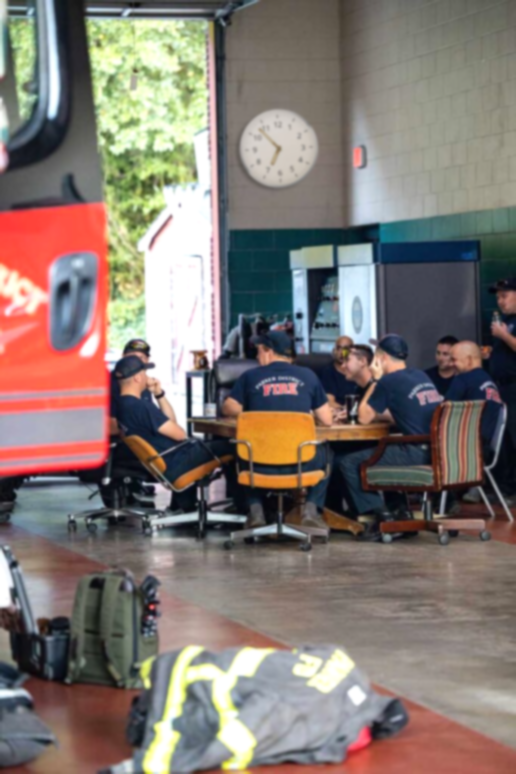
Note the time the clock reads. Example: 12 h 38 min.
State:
6 h 53 min
